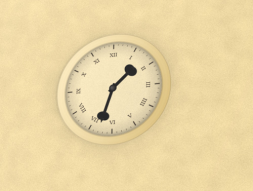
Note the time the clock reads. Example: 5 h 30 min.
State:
1 h 33 min
